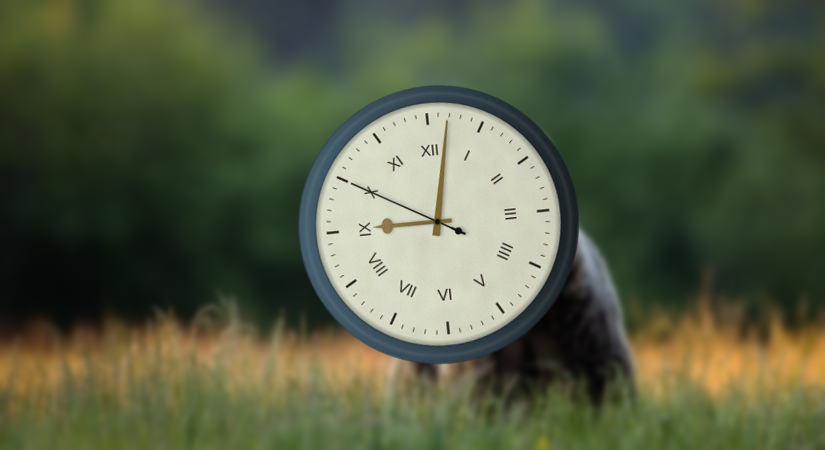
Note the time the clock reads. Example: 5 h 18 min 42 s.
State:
9 h 01 min 50 s
